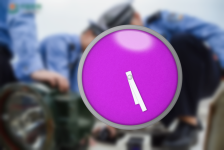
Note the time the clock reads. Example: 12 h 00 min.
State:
5 h 26 min
